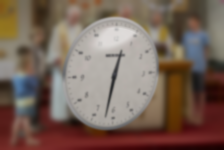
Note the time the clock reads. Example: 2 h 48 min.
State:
12 h 32 min
